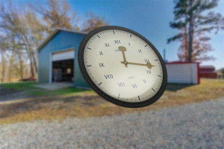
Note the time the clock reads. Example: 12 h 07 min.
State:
12 h 17 min
